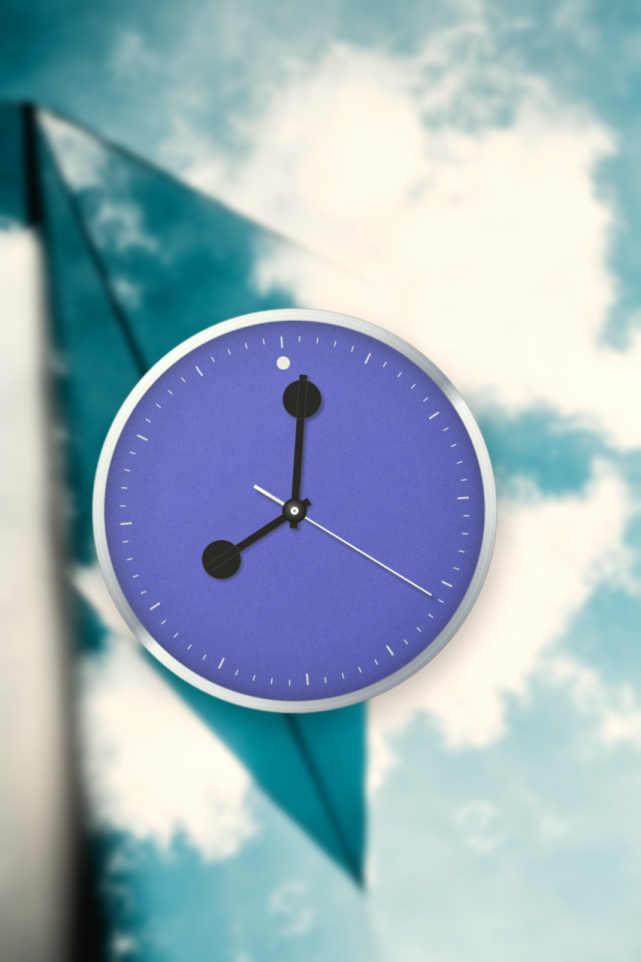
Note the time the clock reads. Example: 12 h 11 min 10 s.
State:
8 h 01 min 21 s
